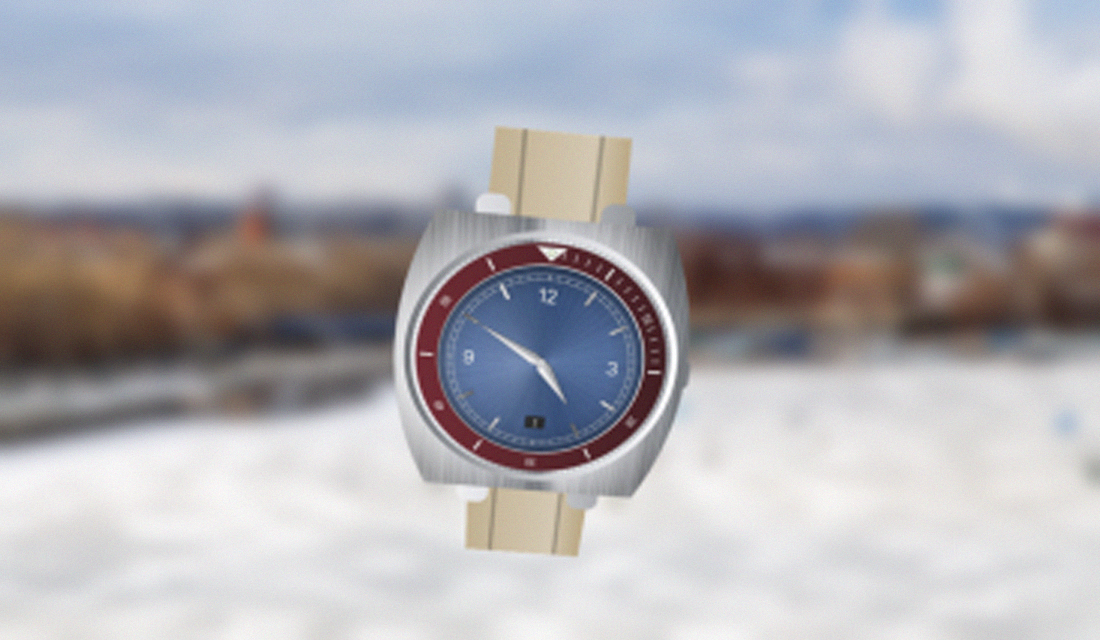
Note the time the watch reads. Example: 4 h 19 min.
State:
4 h 50 min
